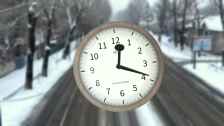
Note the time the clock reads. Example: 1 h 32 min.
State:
12 h 19 min
